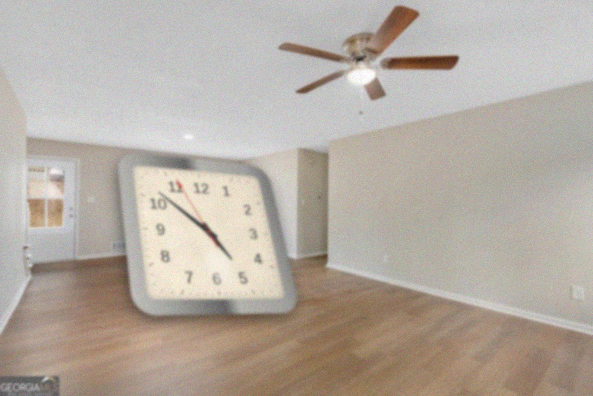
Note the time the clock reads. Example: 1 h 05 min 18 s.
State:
4 h 51 min 56 s
